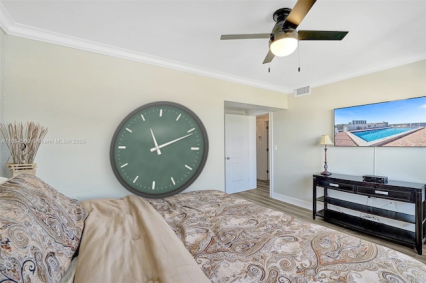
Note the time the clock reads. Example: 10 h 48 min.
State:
11 h 11 min
